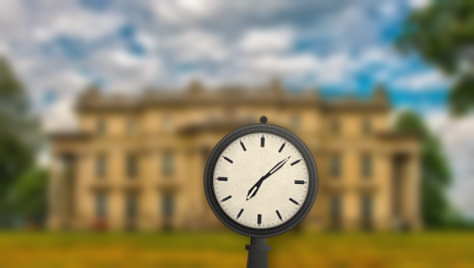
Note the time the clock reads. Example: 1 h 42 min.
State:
7 h 08 min
